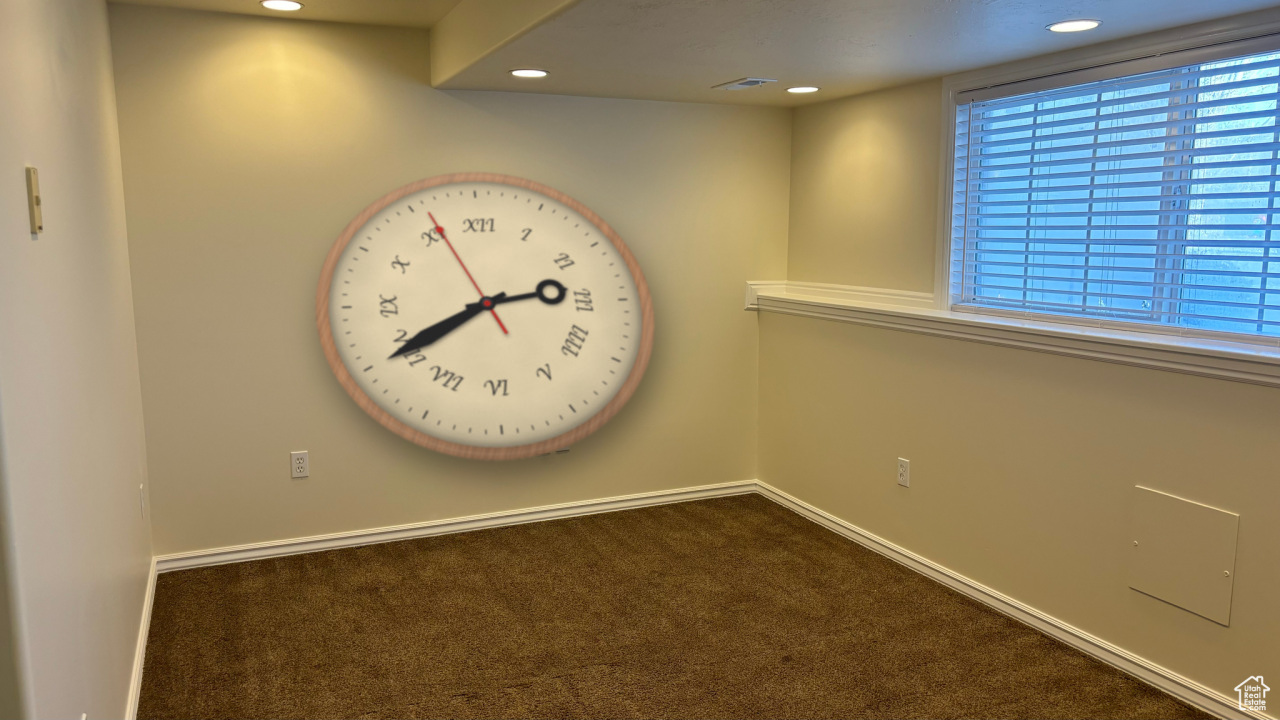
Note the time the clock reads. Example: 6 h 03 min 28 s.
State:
2 h 39 min 56 s
